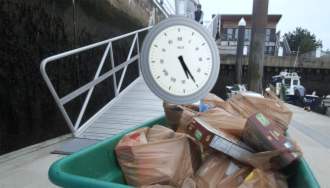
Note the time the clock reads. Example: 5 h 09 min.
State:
5 h 25 min
